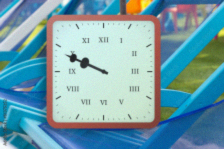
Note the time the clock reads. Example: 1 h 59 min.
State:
9 h 49 min
